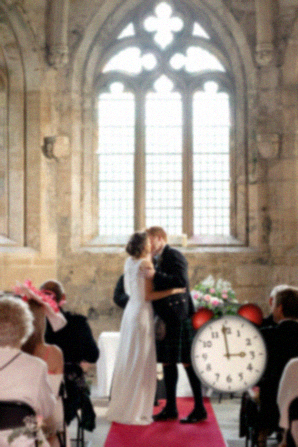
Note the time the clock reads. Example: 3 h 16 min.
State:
2 h 59 min
